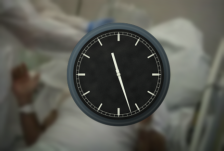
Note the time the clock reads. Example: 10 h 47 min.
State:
11 h 27 min
